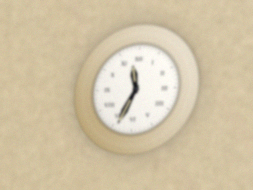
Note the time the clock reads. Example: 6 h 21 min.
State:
11 h 34 min
